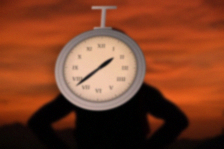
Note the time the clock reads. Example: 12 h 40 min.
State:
1 h 38 min
